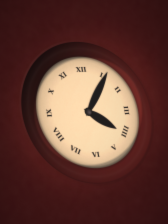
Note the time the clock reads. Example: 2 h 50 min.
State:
4 h 06 min
